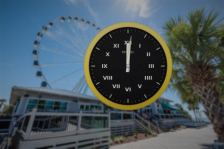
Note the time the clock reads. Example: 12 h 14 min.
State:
12 h 01 min
